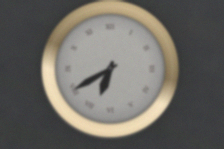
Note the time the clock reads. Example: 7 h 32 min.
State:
6 h 40 min
